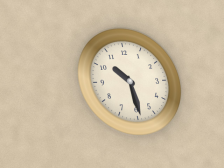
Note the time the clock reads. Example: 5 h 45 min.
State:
10 h 29 min
